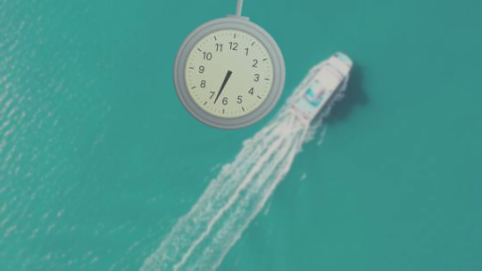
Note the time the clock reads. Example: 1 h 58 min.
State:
6 h 33 min
